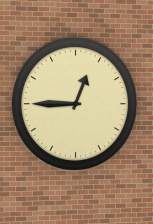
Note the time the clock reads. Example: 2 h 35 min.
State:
12 h 45 min
